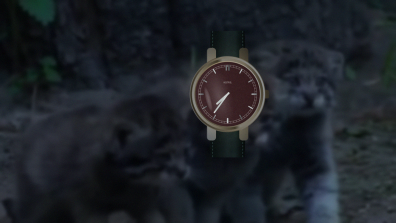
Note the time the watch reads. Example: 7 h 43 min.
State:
7 h 36 min
